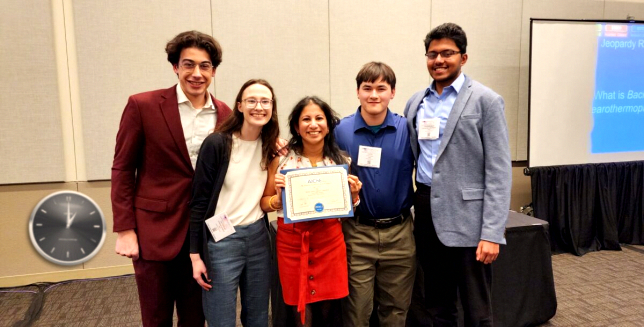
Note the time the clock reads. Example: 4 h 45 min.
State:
1 h 00 min
